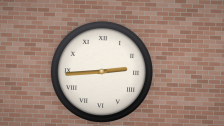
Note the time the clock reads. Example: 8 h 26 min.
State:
2 h 44 min
